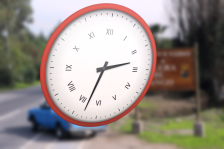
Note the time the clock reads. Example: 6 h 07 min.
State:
2 h 33 min
